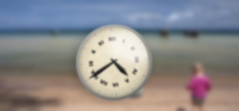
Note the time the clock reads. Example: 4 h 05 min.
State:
4 h 40 min
